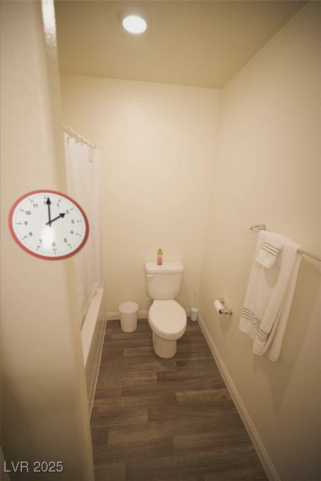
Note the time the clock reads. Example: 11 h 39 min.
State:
2 h 01 min
